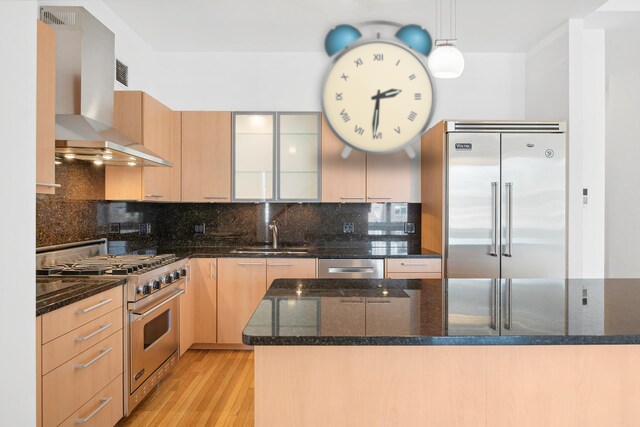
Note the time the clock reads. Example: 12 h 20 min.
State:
2 h 31 min
